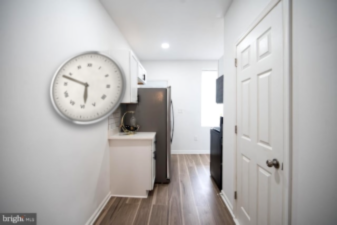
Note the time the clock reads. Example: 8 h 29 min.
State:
5 h 48 min
